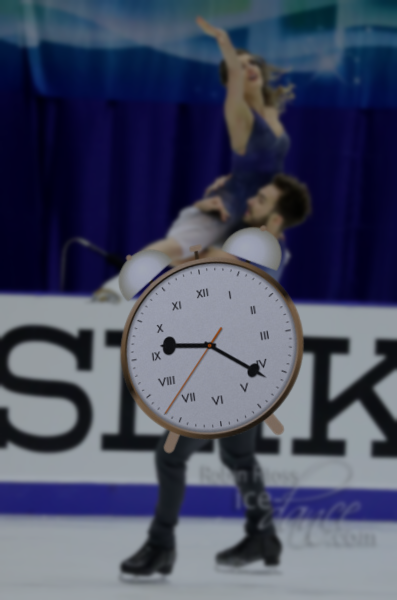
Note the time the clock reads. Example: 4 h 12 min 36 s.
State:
9 h 21 min 37 s
